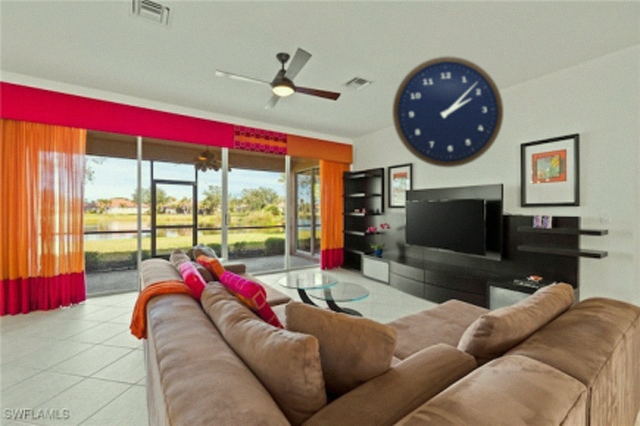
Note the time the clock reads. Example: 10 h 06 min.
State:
2 h 08 min
